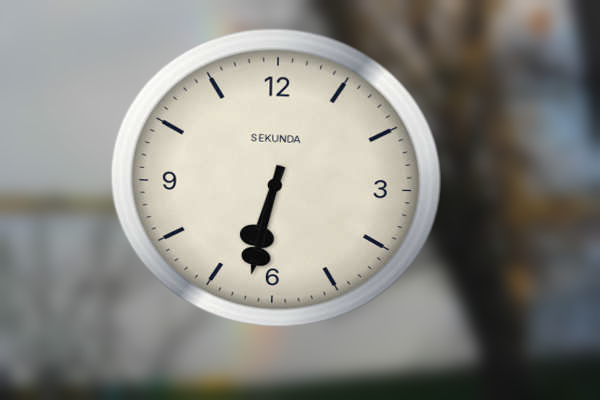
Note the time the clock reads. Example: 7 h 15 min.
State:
6 h 32 min
